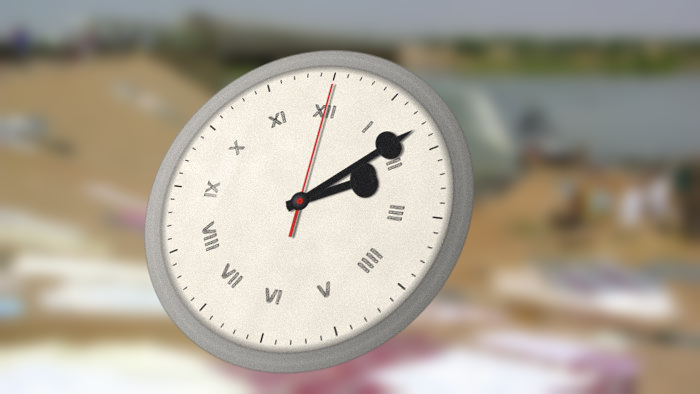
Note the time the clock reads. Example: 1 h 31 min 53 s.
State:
2 h 08 min 00 s
